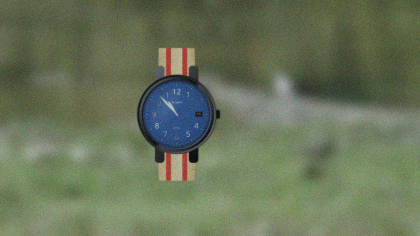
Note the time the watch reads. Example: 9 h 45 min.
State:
10 h 53 min
